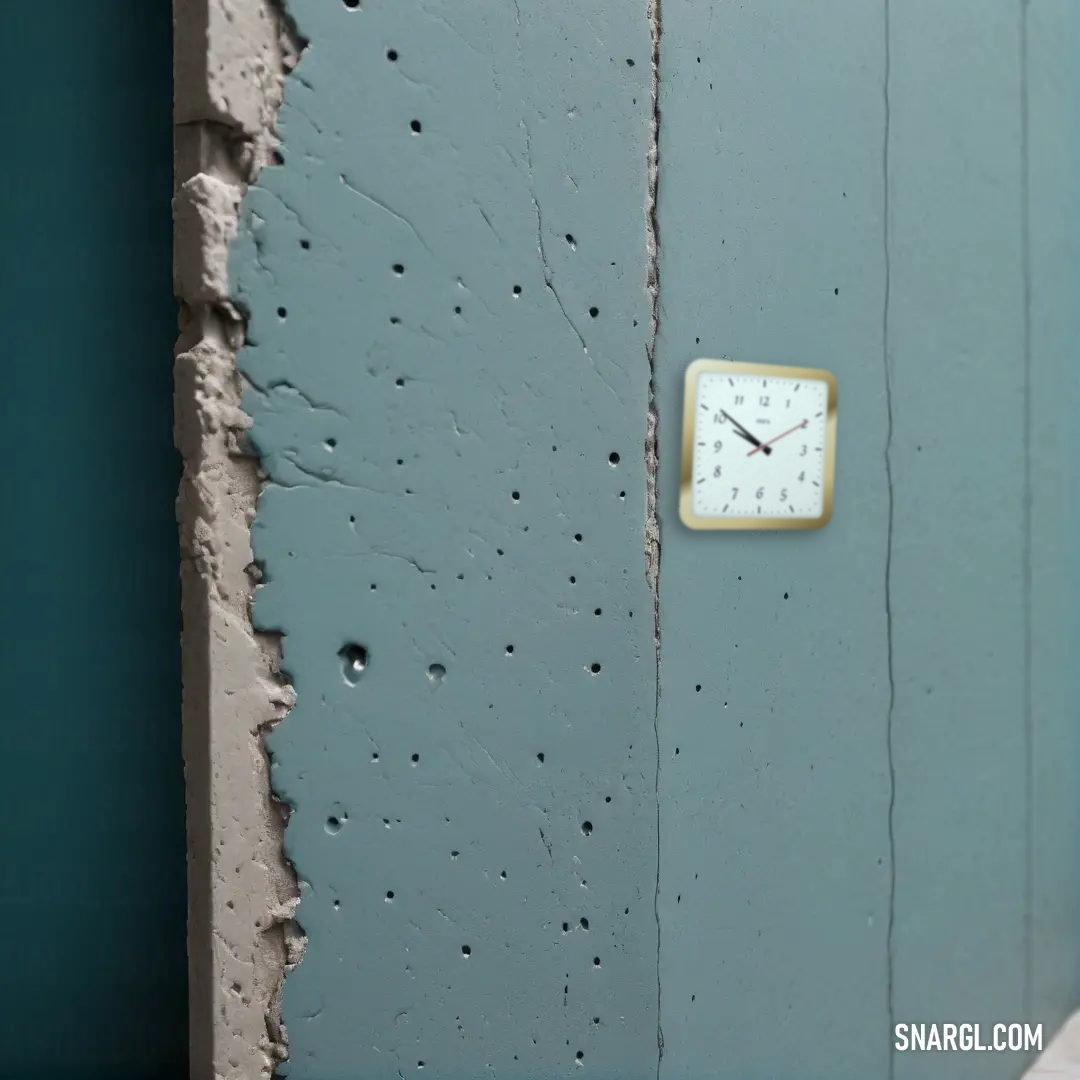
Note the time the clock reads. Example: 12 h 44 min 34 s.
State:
9 h 51 min 10 s
